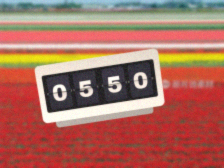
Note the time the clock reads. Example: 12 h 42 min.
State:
5 h 50 min
